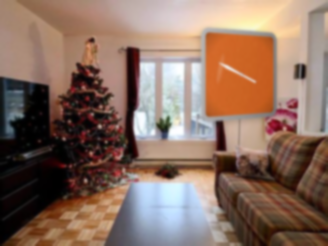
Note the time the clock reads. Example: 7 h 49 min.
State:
3 h 49 min
